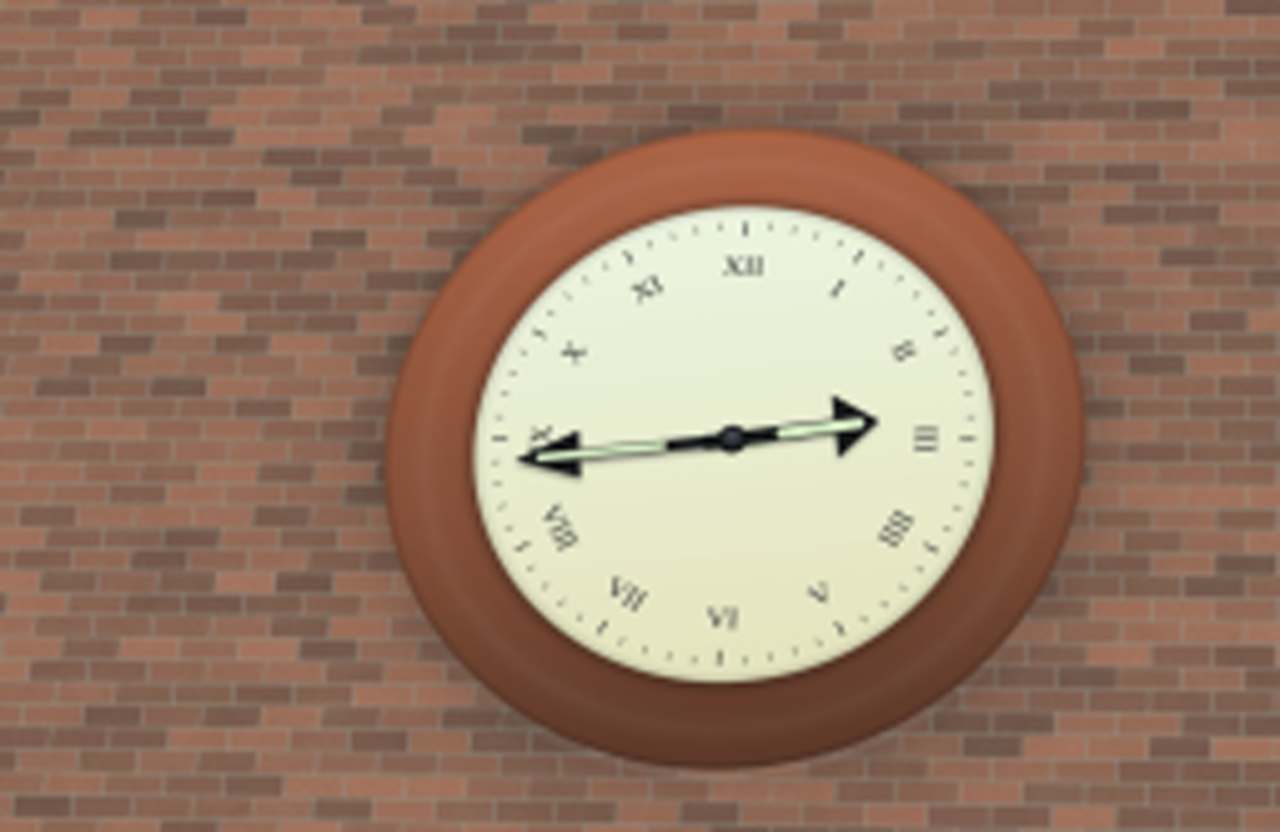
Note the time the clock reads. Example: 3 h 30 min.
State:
2 h 44 min
